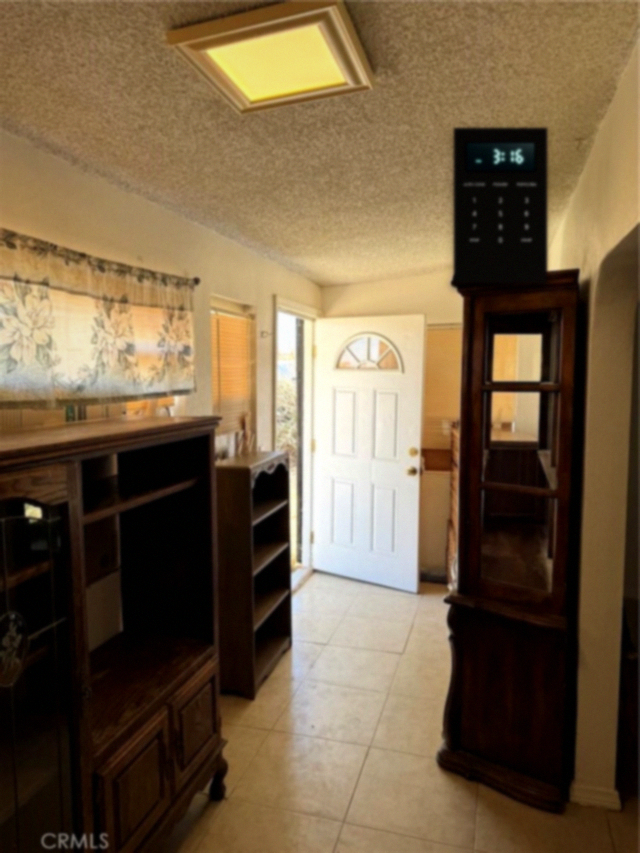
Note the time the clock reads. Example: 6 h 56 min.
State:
3 h 16 min
